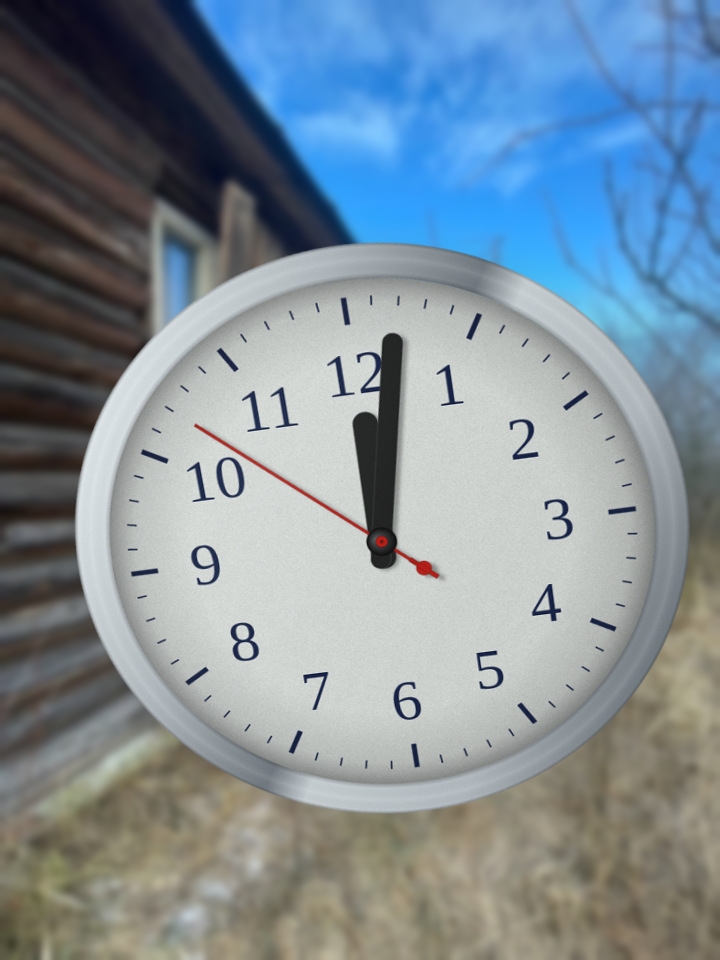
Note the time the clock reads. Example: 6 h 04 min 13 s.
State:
12 h 01 min 52 s
